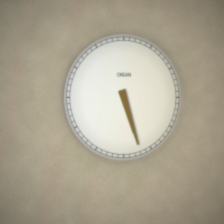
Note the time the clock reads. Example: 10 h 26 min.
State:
5 h 27 min
